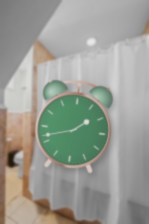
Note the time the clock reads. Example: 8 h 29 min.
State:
1 h 42 min
